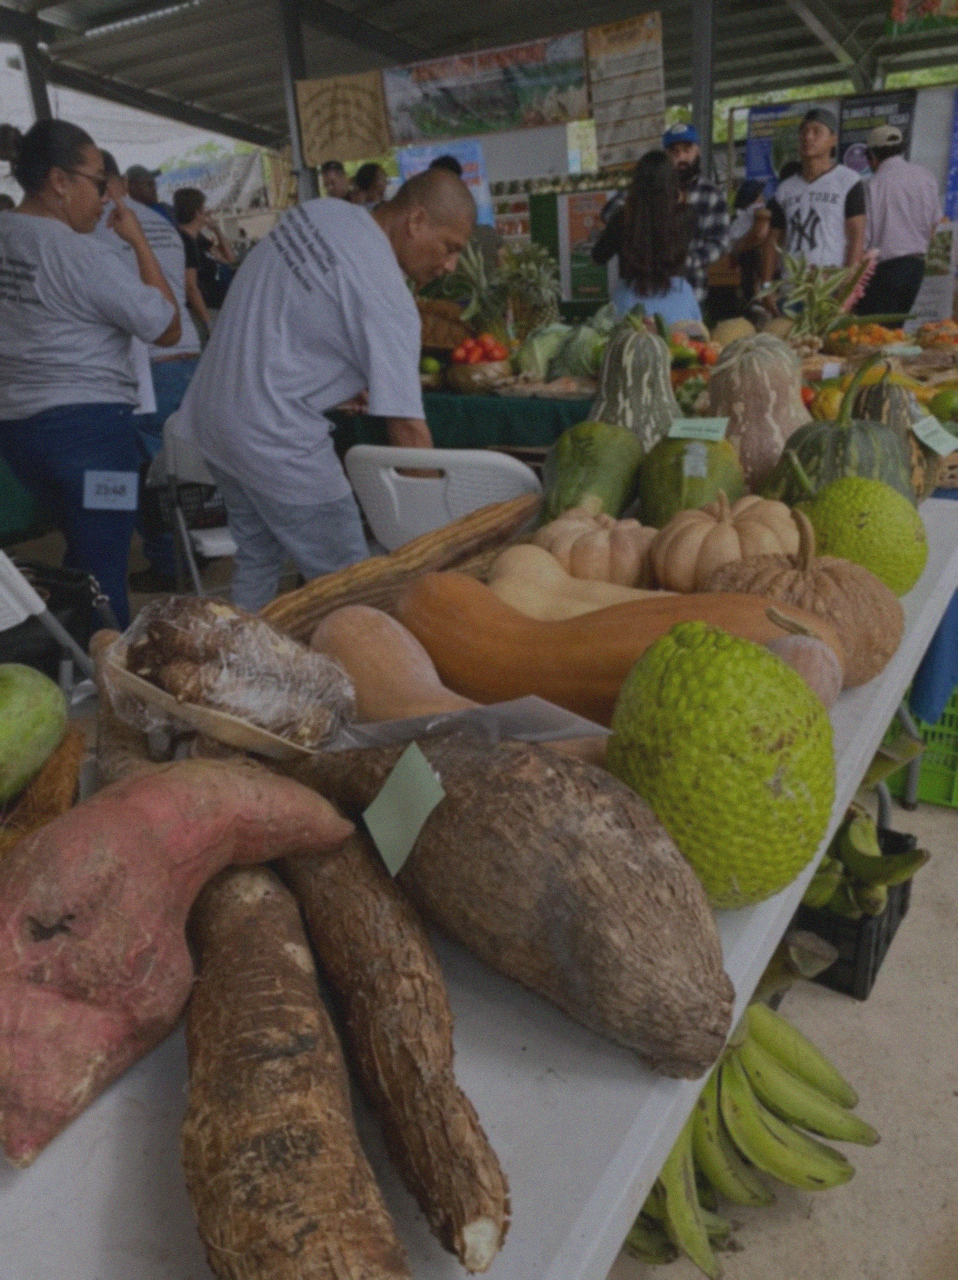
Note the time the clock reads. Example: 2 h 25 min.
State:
23 h 48 min
